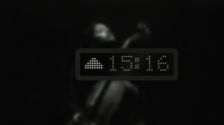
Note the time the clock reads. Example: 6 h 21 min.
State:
15 h 16 min
